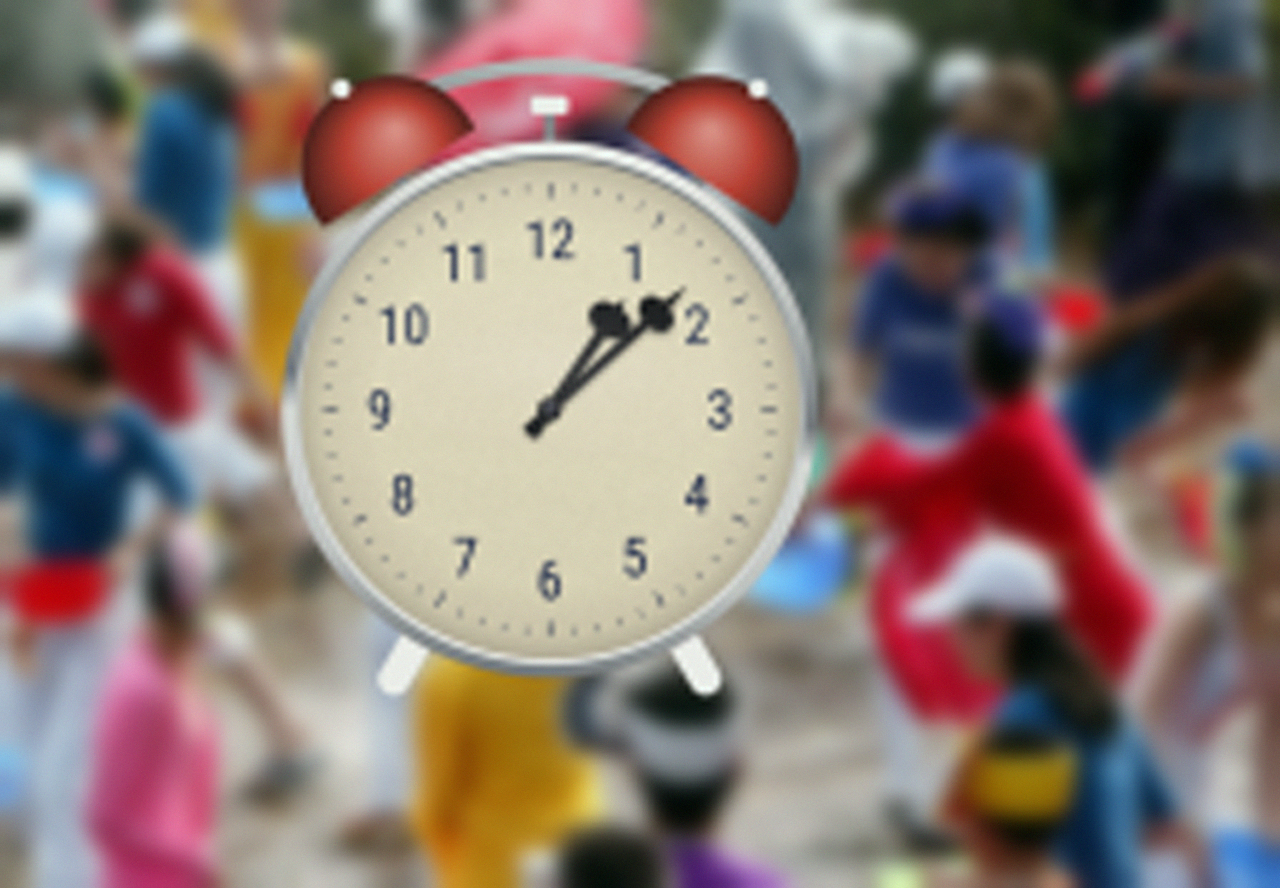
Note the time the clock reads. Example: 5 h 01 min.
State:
1 h 08 min
